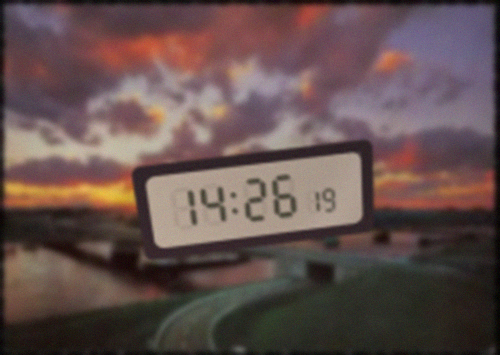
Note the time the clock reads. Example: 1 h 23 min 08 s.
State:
14 h 26 min 19 s
